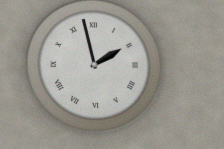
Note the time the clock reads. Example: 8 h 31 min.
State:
1 h 58 min
